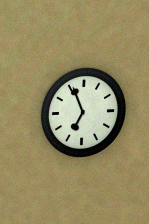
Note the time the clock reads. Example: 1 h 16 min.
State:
6 h 56 min
